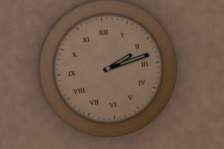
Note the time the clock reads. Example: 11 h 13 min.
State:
2 h 13 min
